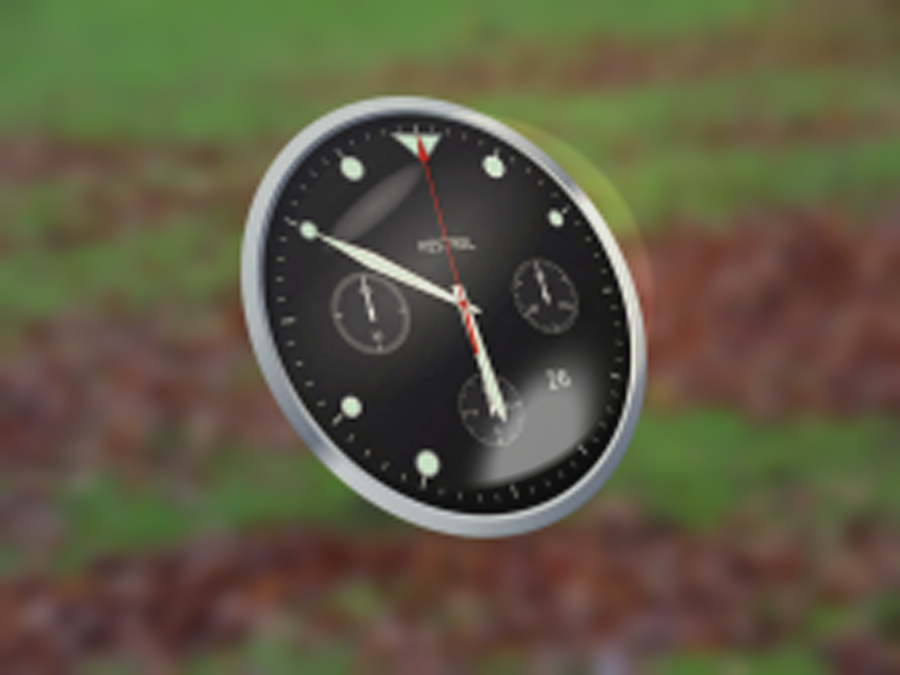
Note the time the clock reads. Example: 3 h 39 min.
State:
5 h 50 min
